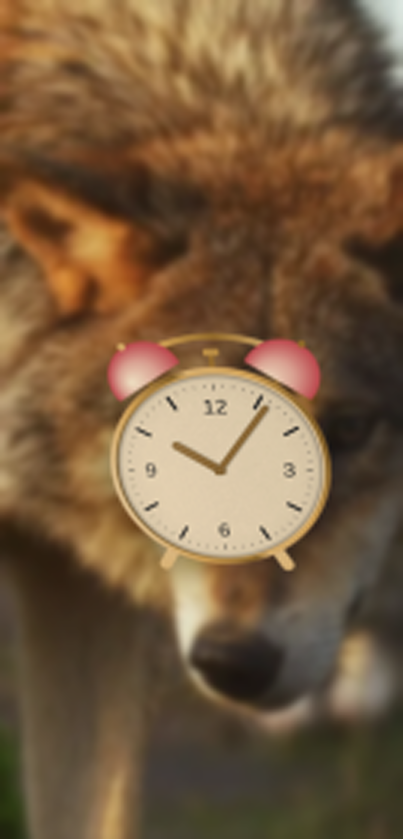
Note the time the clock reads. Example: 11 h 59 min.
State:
10 h 06 min
